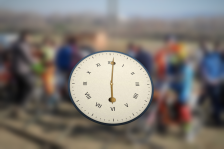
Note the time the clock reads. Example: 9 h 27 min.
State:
6 h 01 min
